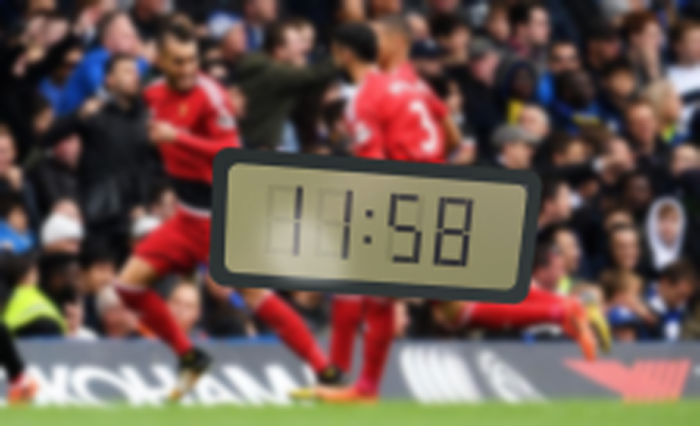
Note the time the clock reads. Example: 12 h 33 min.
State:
11 h 58 min
